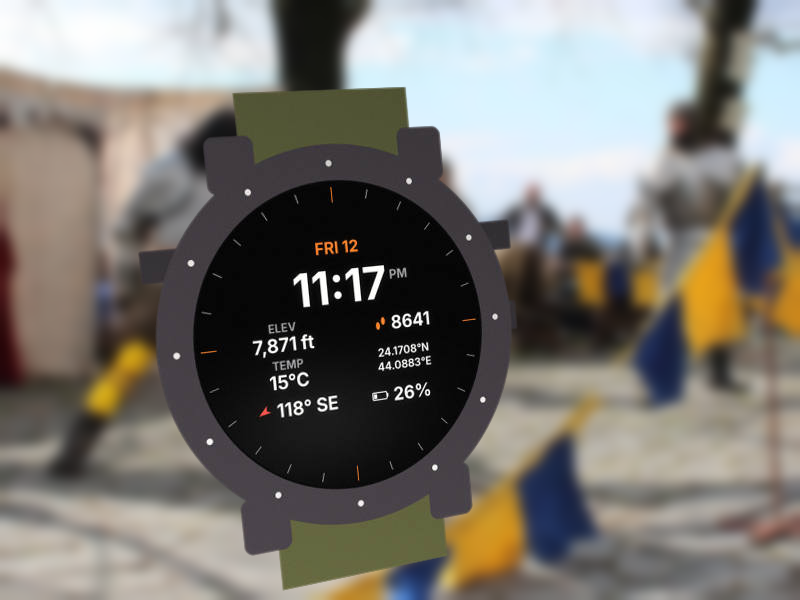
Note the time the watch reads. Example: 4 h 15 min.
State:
11 h 17 min
